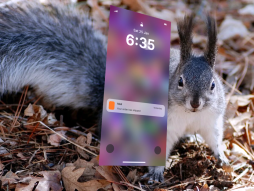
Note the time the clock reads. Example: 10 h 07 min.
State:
6 h 35 min
